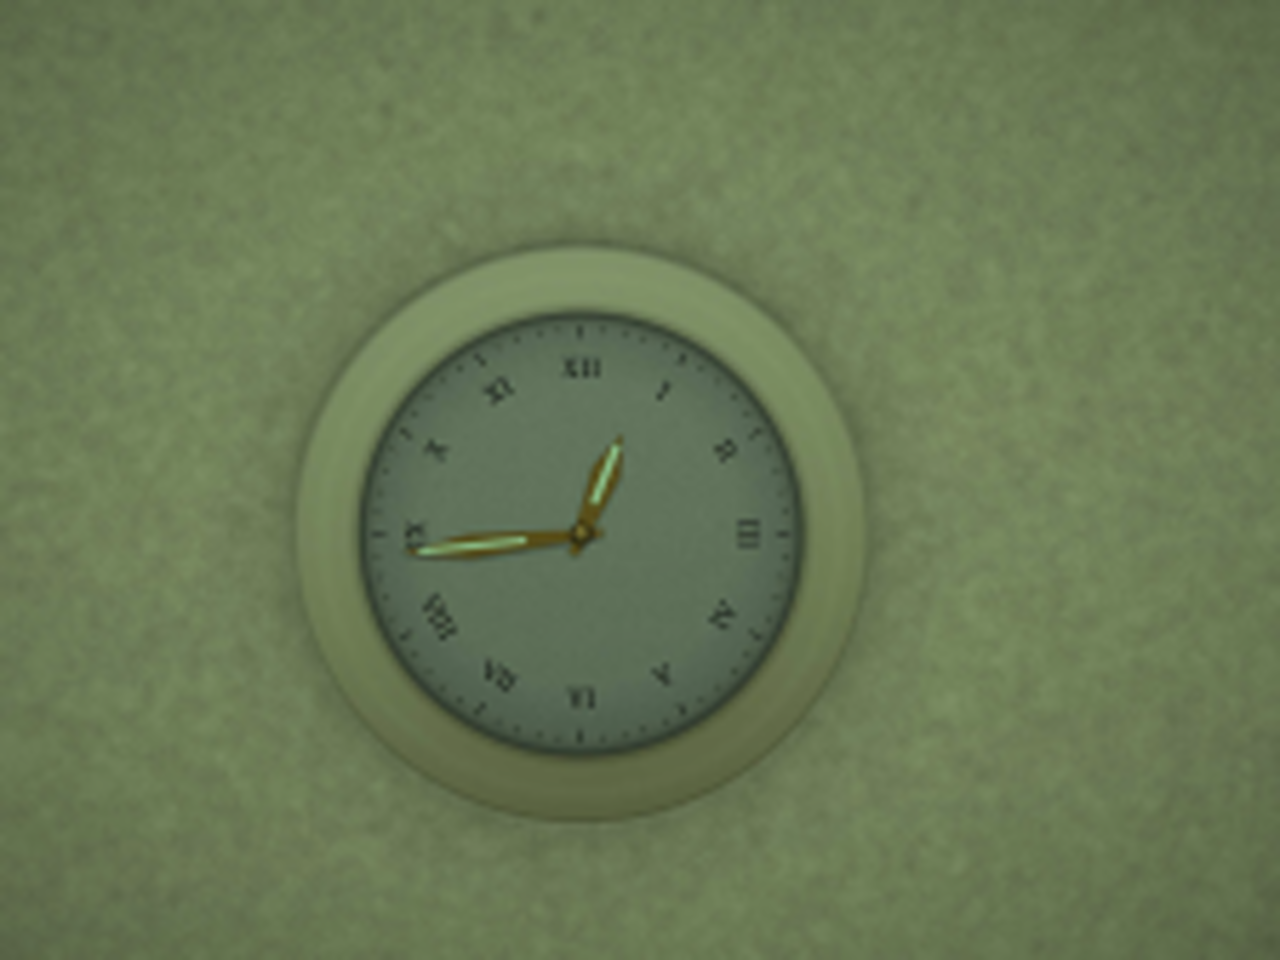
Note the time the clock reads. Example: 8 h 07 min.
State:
12 h 44 min
